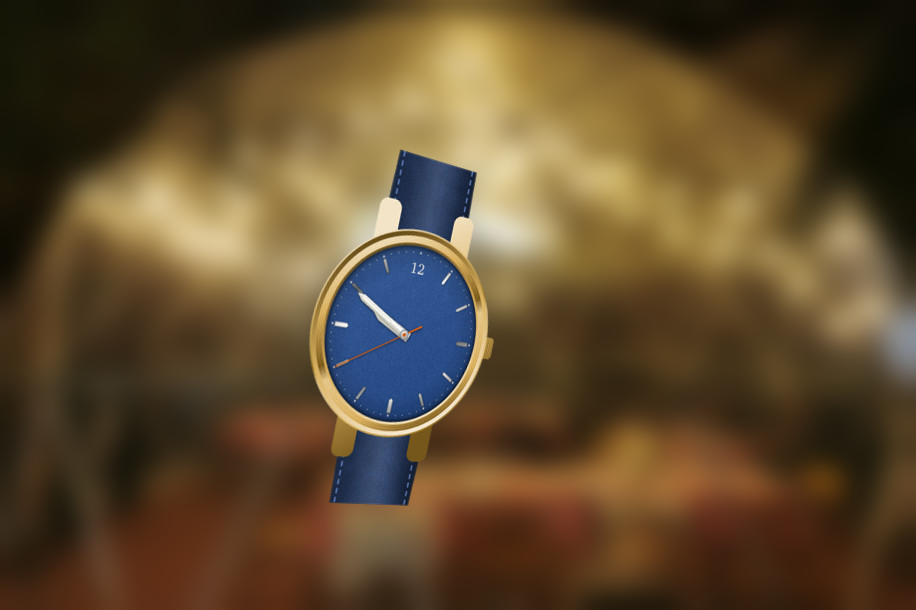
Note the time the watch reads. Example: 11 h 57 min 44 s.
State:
9 h 49 min 40 s
